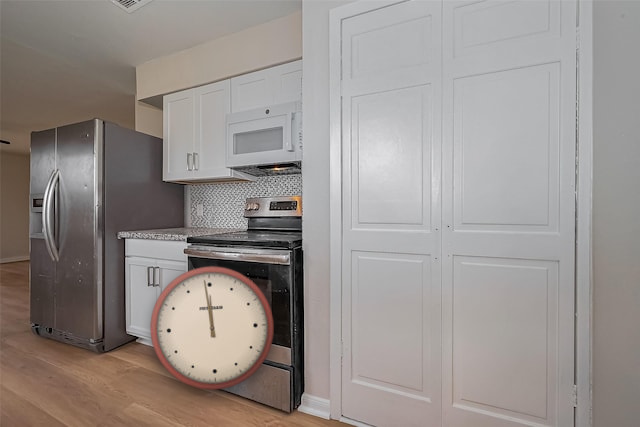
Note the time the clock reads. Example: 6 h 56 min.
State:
11 h 59 min
